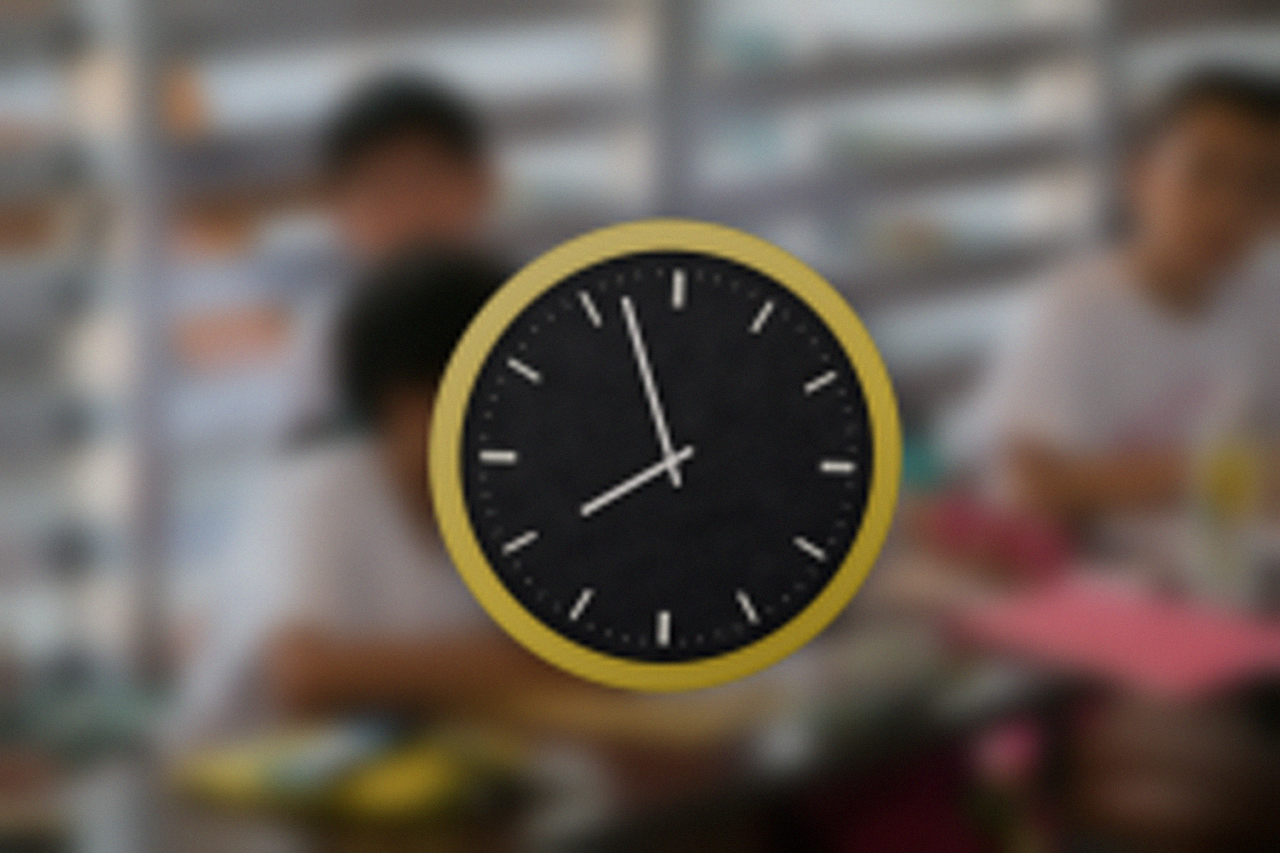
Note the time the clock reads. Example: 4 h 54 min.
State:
7 h 57 min
